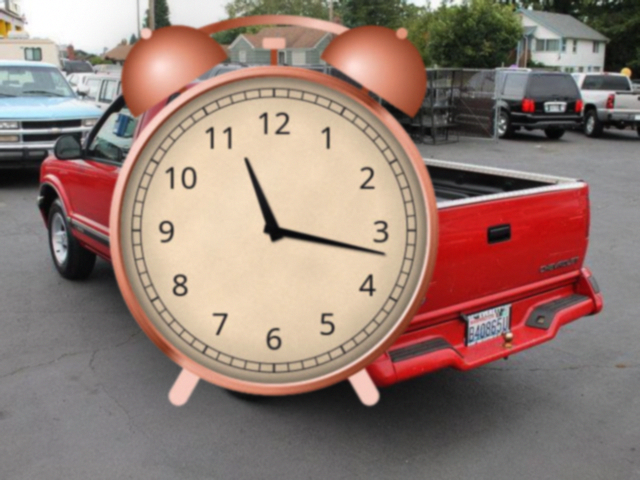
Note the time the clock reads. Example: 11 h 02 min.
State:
11 h 17 min
